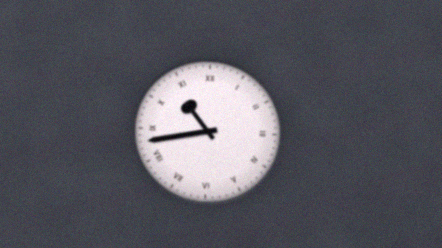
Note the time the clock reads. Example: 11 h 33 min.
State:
10 h 43 min
